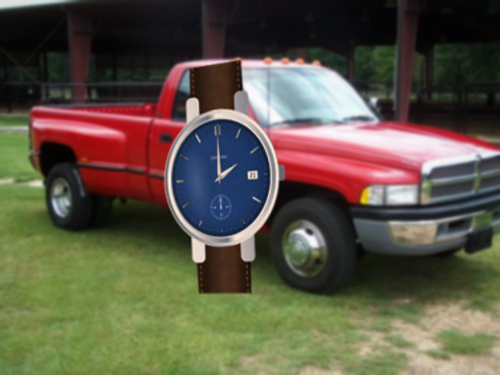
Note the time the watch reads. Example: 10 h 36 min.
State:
2 h 00 min
